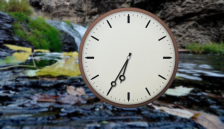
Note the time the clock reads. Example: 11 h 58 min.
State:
6 h 35 min
